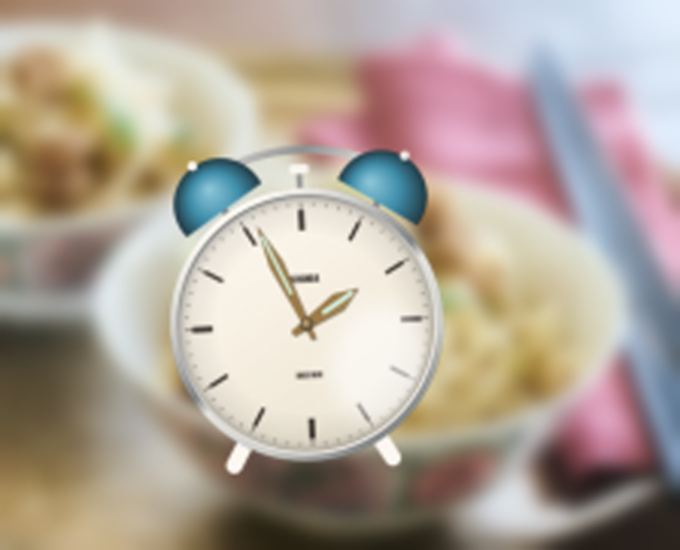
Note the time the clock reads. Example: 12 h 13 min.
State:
1 h 56 min
